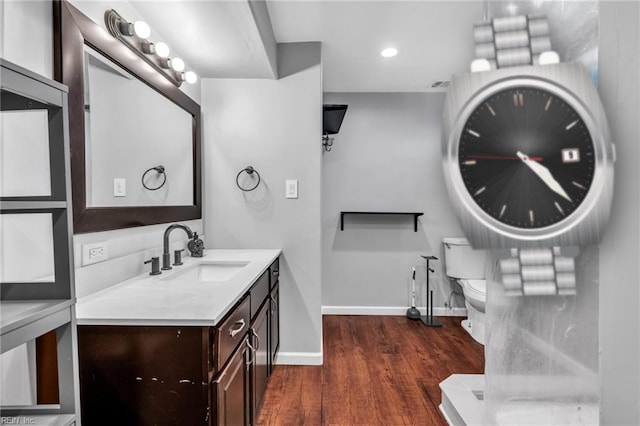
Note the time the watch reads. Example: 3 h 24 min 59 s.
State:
4 h 22 min 46 s
